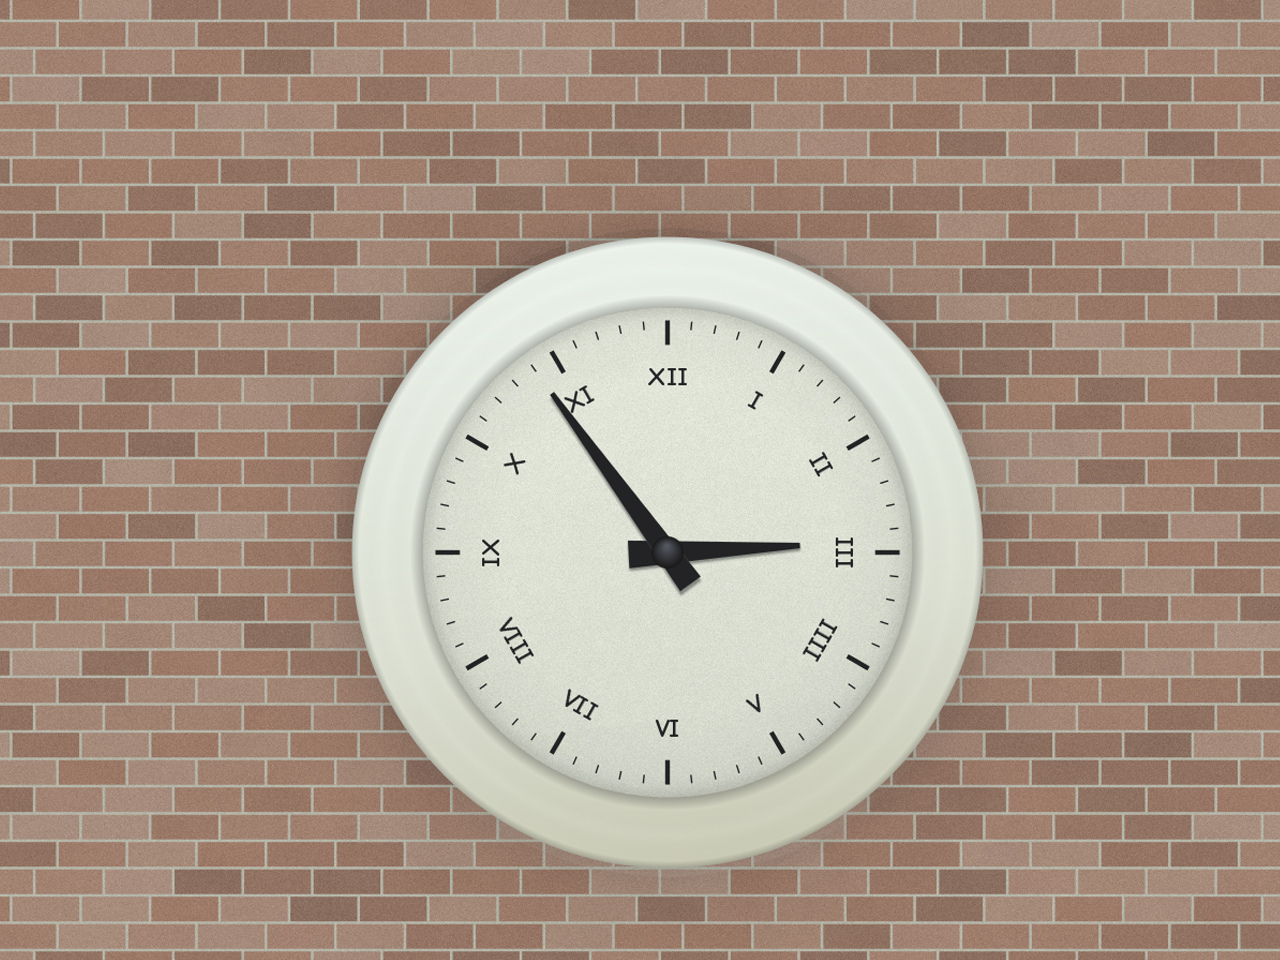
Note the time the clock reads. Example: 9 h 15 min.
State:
2 h 54 min
